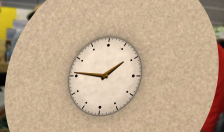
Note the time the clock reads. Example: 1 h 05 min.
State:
1 h 46 min
